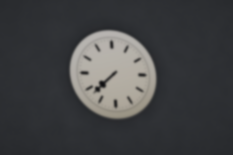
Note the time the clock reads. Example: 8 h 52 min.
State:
7 h 38 min
